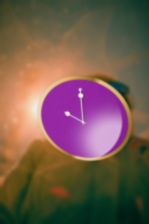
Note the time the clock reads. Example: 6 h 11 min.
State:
10 h 00 min
